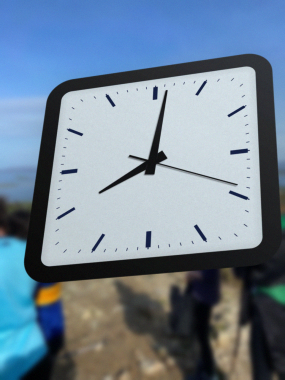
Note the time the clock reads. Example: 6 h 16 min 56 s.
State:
8 h 01 min 19 s
